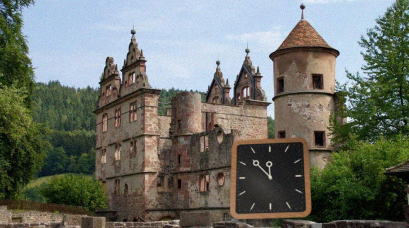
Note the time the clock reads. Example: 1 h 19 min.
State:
11 h 53 min
